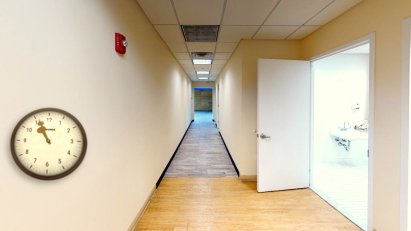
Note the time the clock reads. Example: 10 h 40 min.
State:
10 h 56 min
